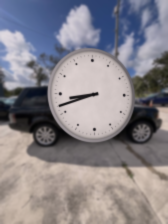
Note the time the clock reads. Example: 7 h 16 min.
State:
8 h 42 min
